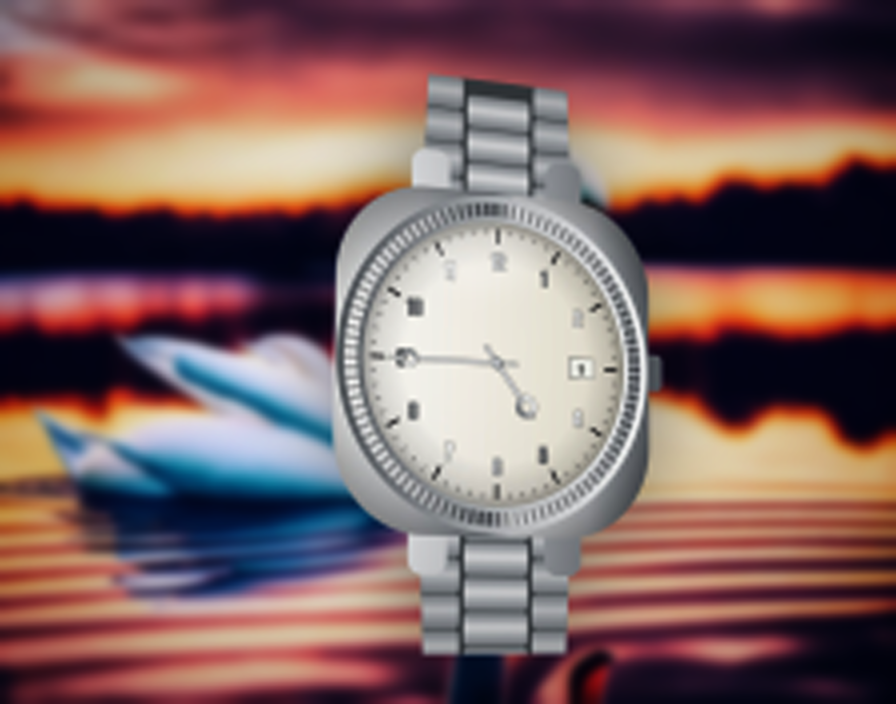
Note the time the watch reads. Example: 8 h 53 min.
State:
4 h 45 min
